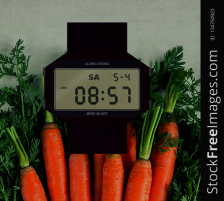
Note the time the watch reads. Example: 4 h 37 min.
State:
8 h 57 min
